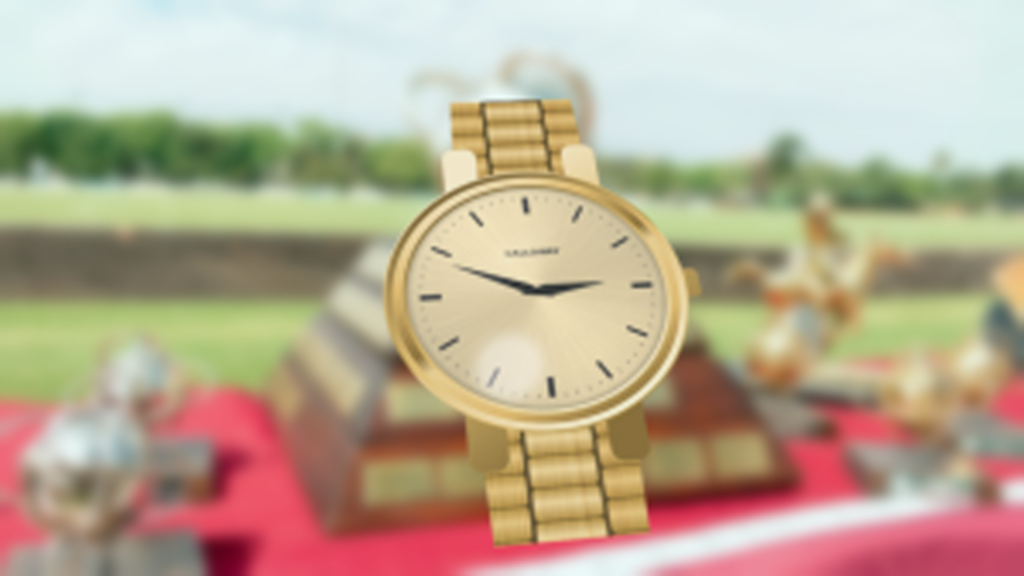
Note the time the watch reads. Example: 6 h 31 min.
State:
2 h 49 min
